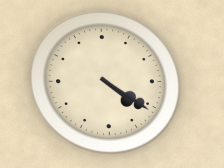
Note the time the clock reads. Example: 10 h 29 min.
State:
4 h 21 min
